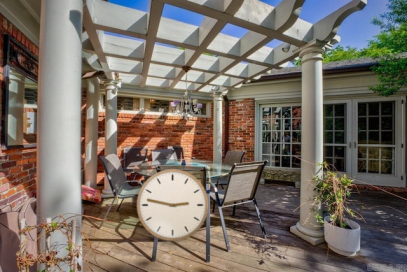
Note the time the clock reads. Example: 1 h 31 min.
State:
2 h 47 min
